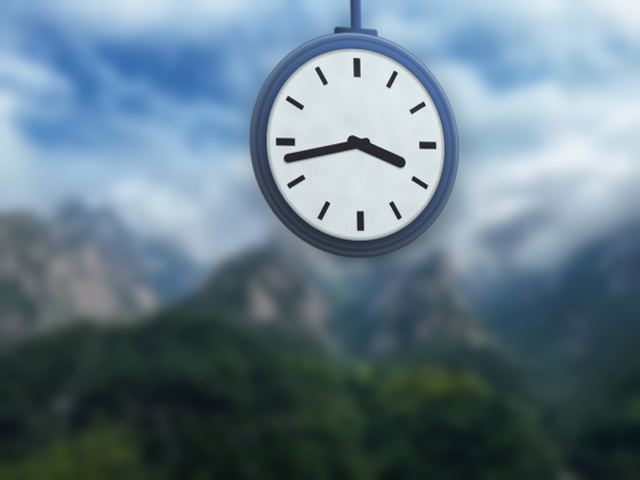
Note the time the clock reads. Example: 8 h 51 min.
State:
3 h 43 min
